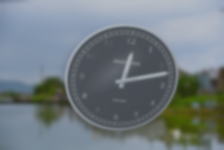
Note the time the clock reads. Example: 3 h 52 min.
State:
12 h 12 min
